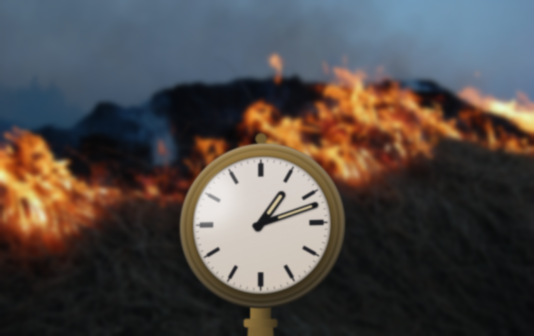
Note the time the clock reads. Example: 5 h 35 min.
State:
1 h 12 min
